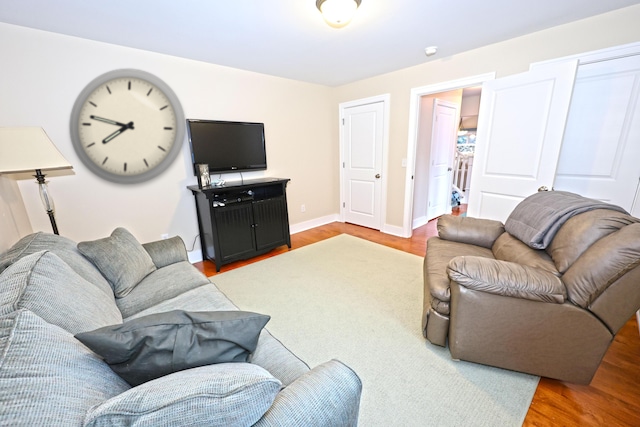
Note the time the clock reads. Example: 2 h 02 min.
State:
7 h 47 min
